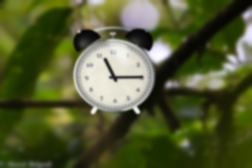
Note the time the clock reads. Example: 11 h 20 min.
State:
11 h 15 min
